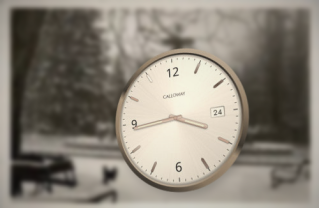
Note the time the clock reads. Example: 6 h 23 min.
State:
3 h 44 min
